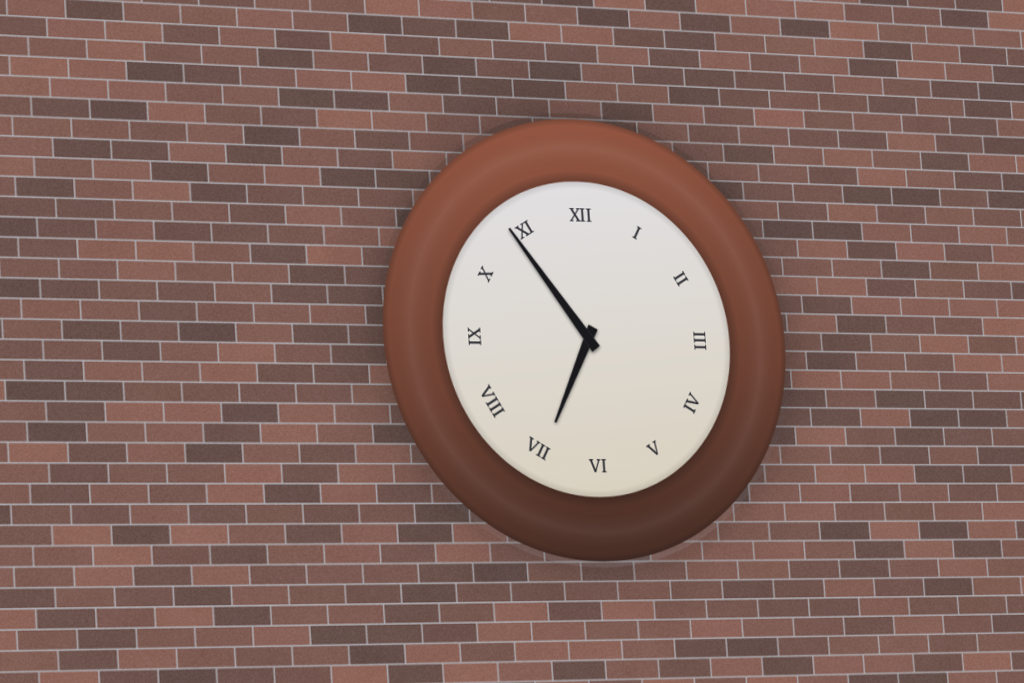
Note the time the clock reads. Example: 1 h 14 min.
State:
6 h 54 min
